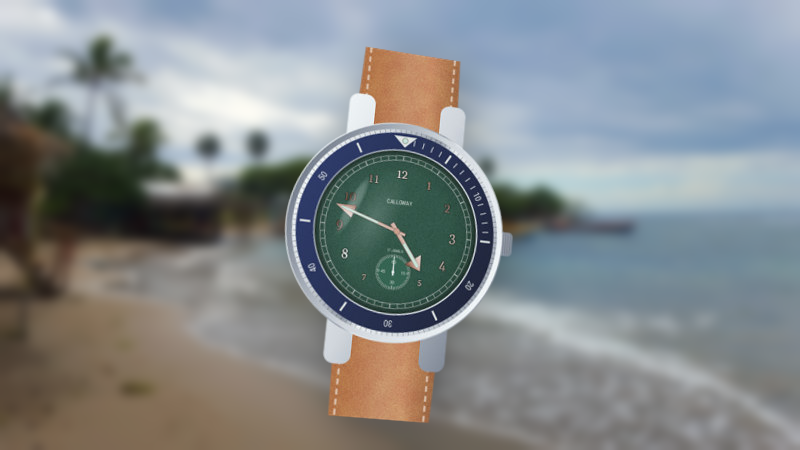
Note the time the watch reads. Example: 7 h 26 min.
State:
4 h 48 min
